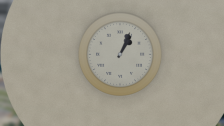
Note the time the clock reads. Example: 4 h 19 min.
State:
1 h 04 min
